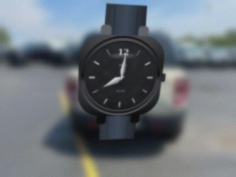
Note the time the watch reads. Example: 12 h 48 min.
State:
8 h 01 min
